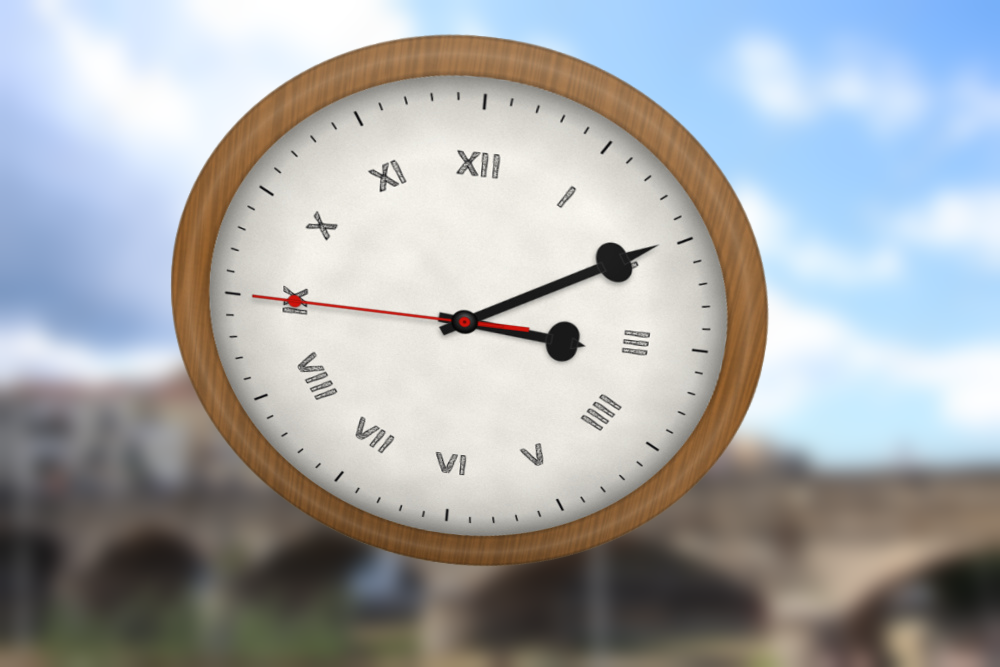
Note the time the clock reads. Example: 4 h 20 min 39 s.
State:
3 h 09 min 45 s
